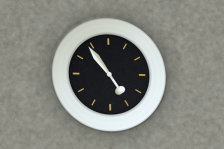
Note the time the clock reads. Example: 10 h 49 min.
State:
4 h 54 min
